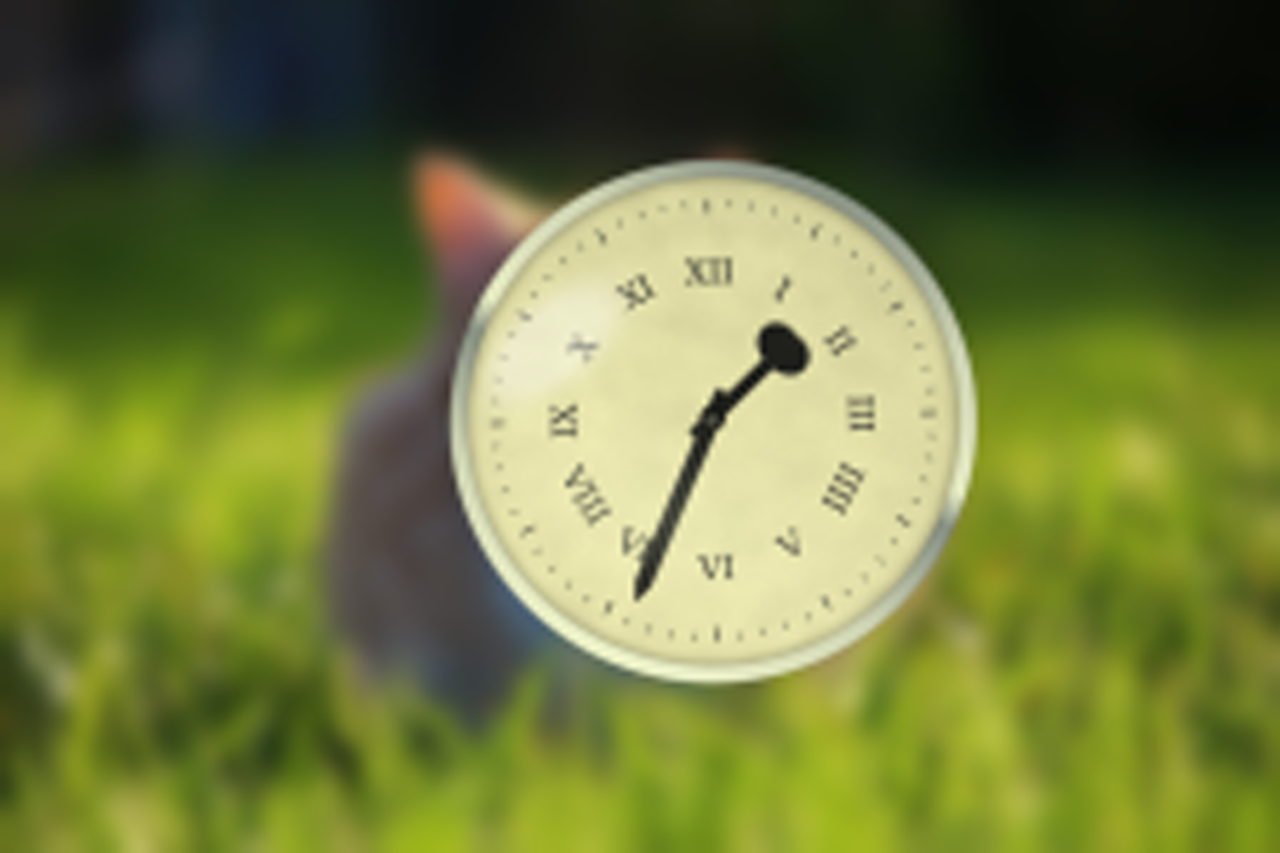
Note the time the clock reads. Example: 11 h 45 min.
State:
1 h 34 min
